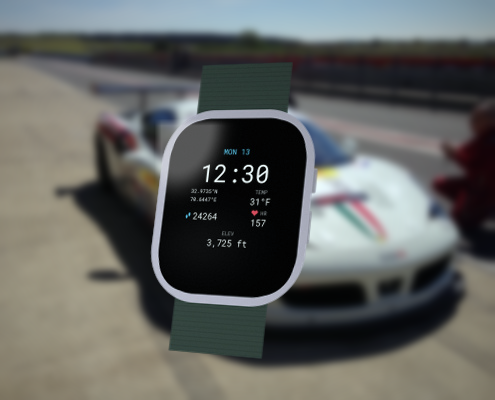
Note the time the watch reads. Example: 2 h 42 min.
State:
12 h 30 min
